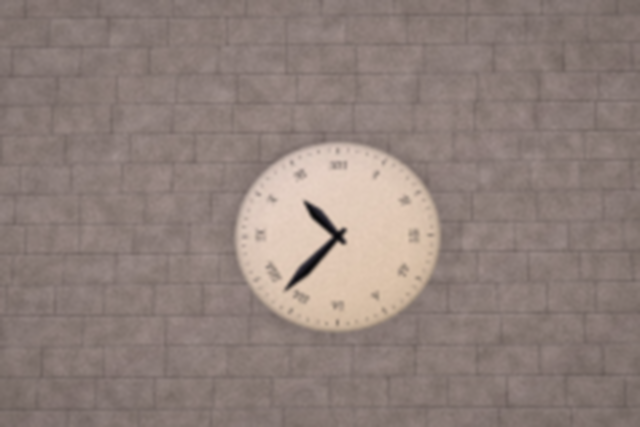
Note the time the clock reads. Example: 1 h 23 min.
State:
10 h 37 min
